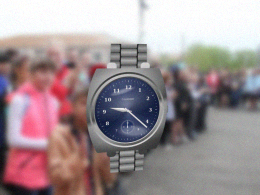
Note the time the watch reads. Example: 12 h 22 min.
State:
9 h 22 min
